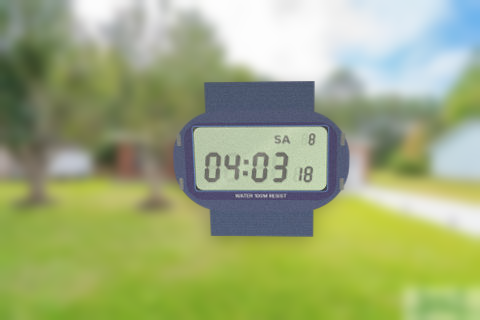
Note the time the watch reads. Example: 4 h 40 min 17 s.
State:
4 h 03 min 18 s
